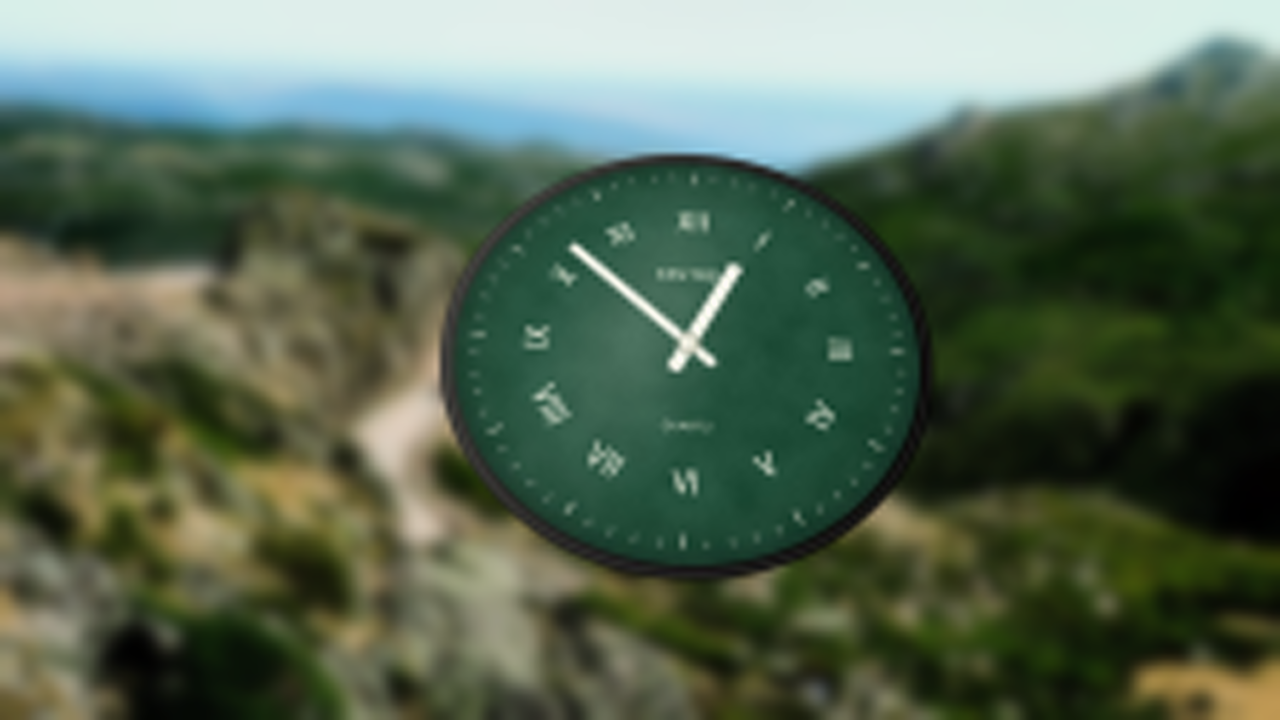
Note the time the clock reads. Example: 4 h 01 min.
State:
12 h 52 min
